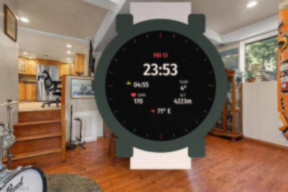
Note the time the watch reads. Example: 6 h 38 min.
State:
23 h 53 min
